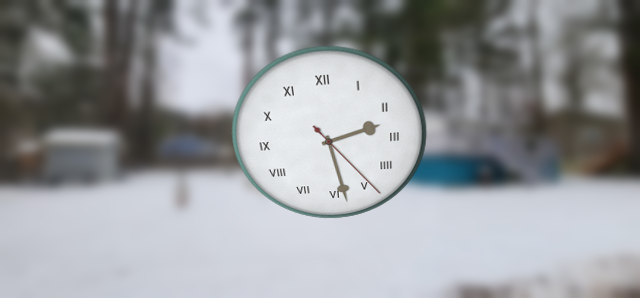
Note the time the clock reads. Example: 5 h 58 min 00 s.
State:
2 h 28 min 24 s
